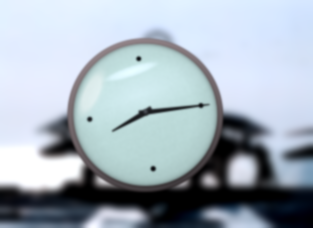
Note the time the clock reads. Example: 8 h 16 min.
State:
8 h 15 min
